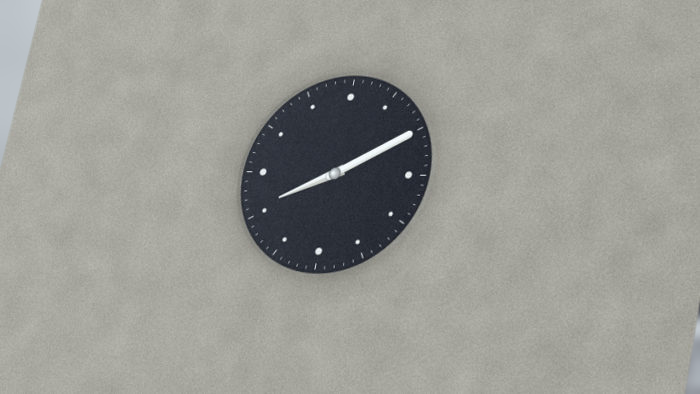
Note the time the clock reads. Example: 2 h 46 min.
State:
8 h 10 min
